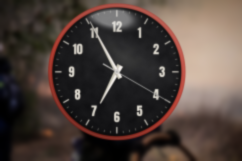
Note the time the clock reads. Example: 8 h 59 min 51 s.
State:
6 h 55 min 20 s
